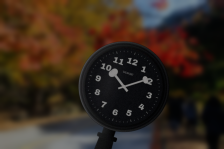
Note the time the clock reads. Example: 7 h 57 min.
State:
10 h 09 min
